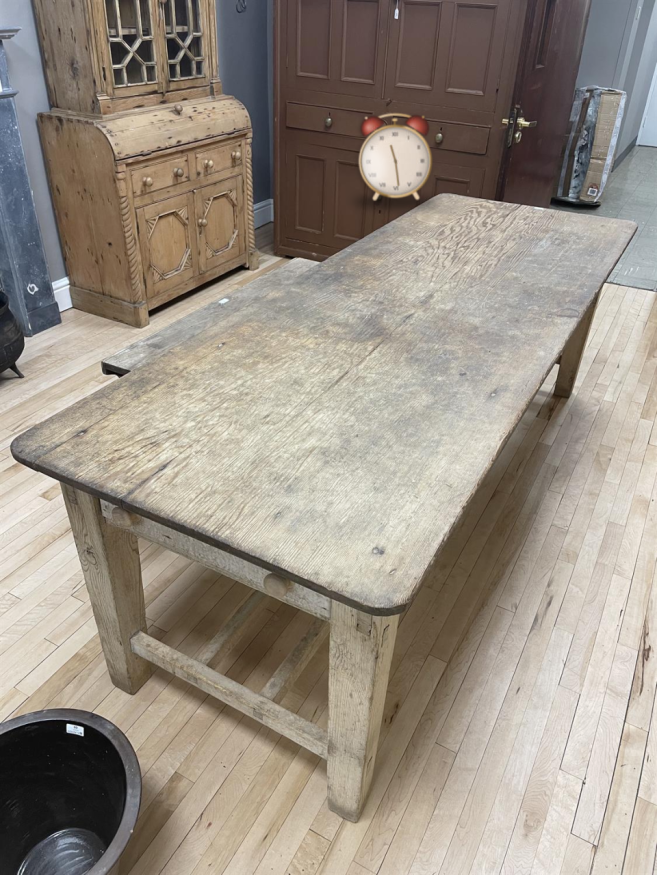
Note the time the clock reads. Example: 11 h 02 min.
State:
11 h 29 min
